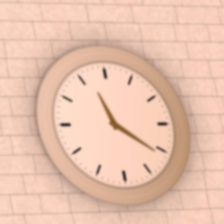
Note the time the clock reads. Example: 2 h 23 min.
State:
11 h 21 min
